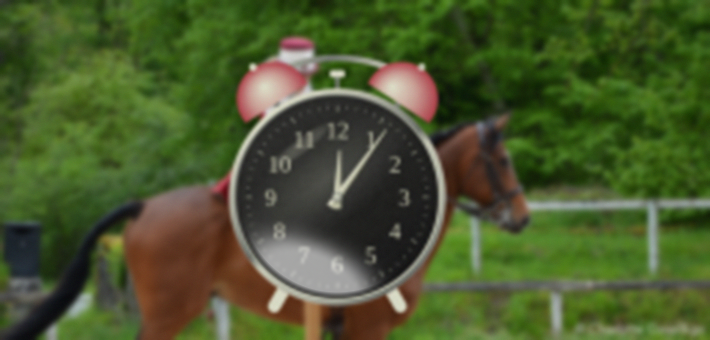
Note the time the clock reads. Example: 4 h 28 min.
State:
12 h 06 min
